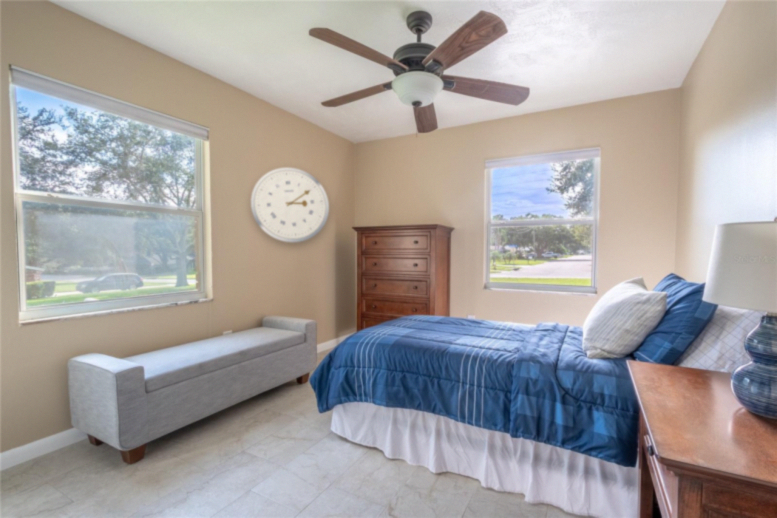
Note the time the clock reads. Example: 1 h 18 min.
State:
3 h 10 min
